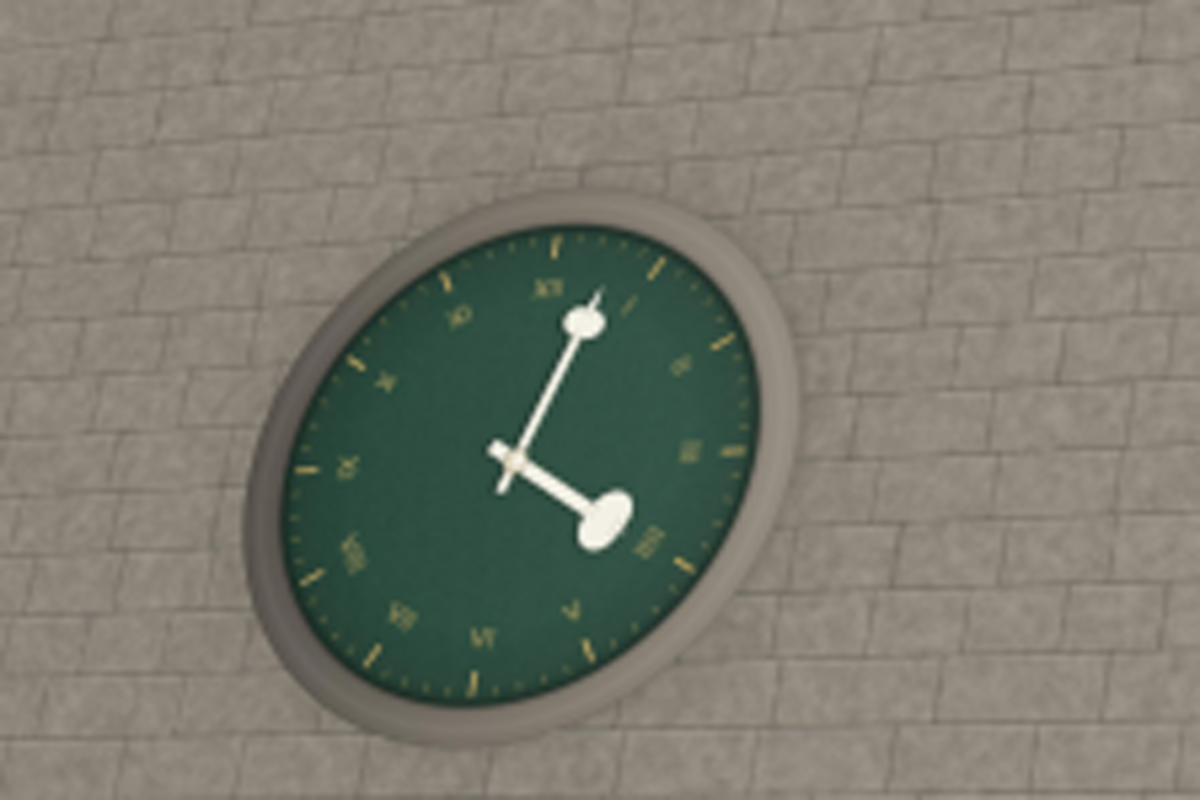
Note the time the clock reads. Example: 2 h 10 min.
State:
4 h 03 min
